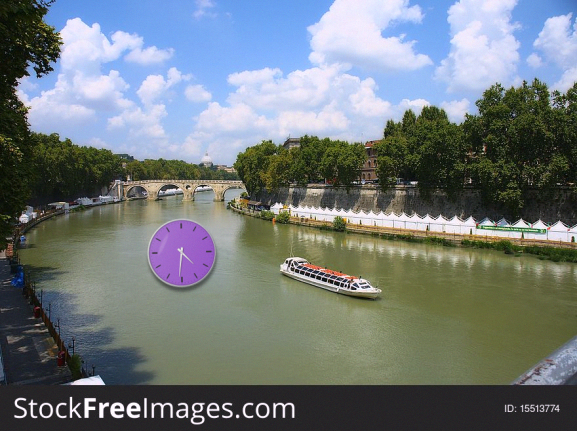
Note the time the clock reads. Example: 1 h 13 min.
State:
4 h 31 min
